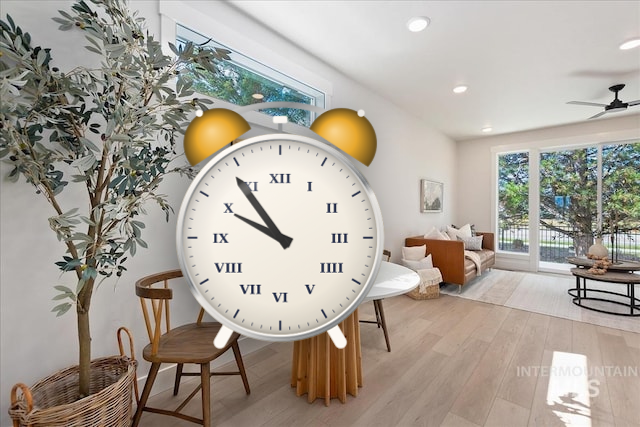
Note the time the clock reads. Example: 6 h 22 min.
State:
9 h 54 min
